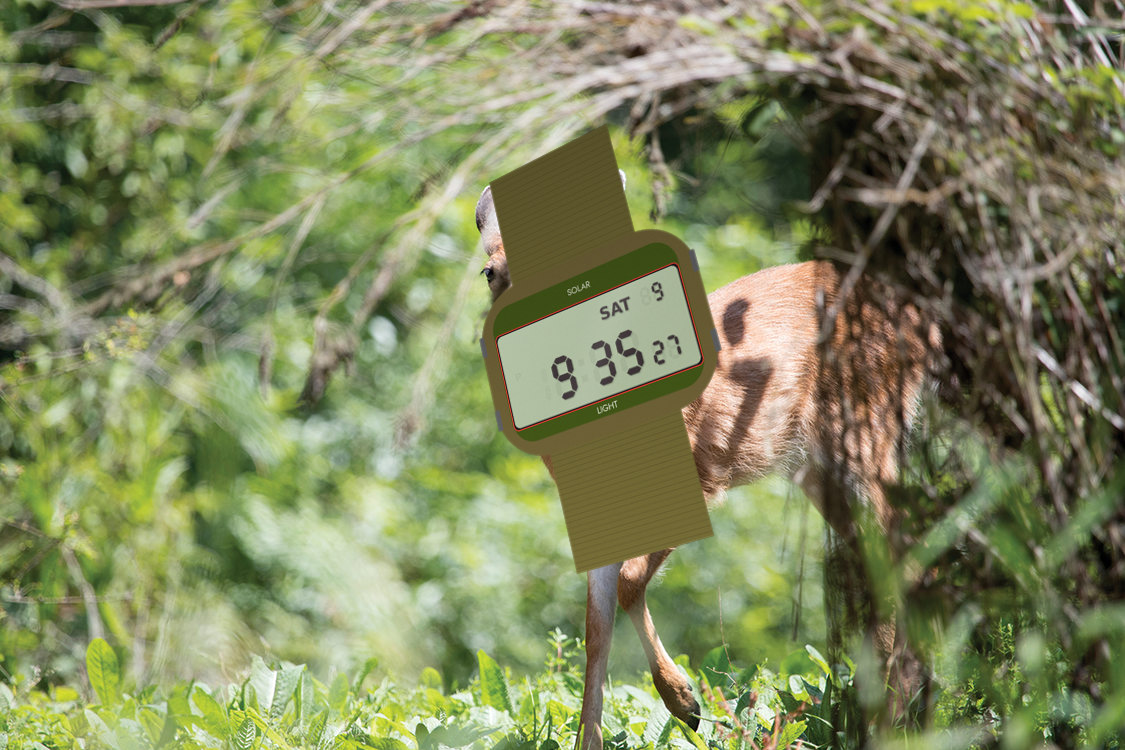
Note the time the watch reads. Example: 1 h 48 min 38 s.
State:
9 h 35 min 27 s
